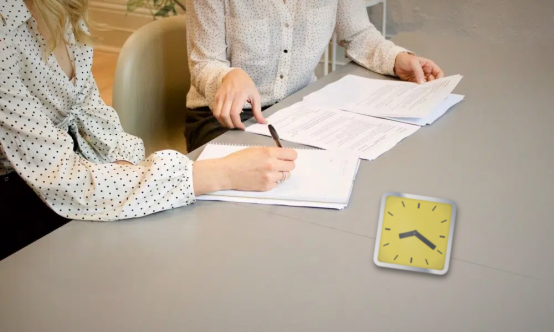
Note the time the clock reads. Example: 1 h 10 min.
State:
8 h 20 min
